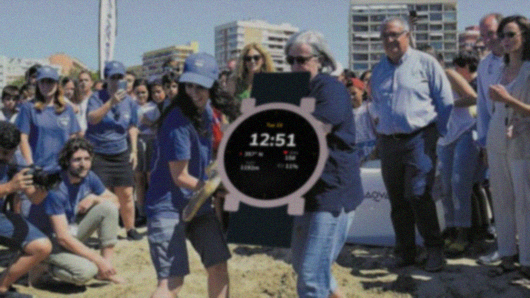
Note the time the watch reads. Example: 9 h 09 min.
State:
12 h 51 min
